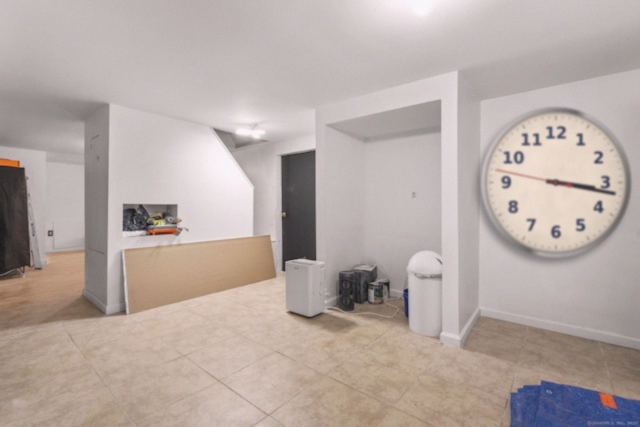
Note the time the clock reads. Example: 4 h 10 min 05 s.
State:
3 h 16 min 47 s
